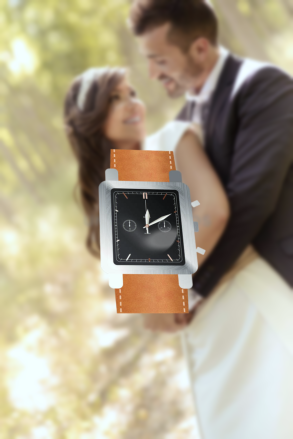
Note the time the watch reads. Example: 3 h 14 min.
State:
12 h 10 min
